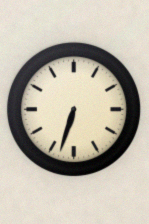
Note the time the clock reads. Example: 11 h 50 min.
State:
6 h 33 min
